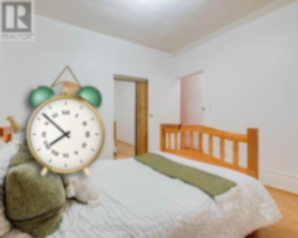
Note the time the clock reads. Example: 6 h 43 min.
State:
7 h 52 min
